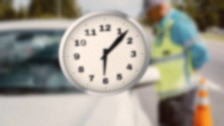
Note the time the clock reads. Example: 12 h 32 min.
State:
6 h 07 min
